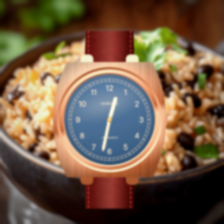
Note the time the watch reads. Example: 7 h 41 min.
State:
12 h 32 min
